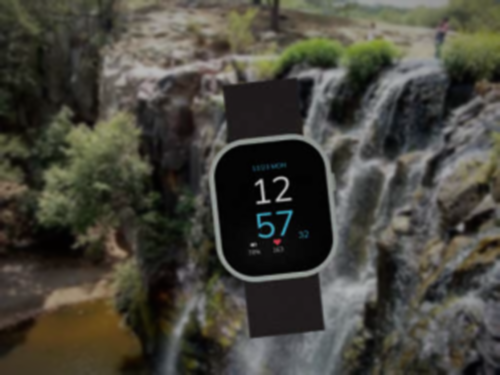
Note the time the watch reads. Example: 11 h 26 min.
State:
12 h 57 min
